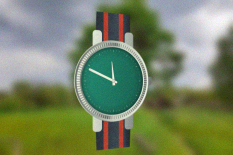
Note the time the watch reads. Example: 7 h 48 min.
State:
11 h 49 min
